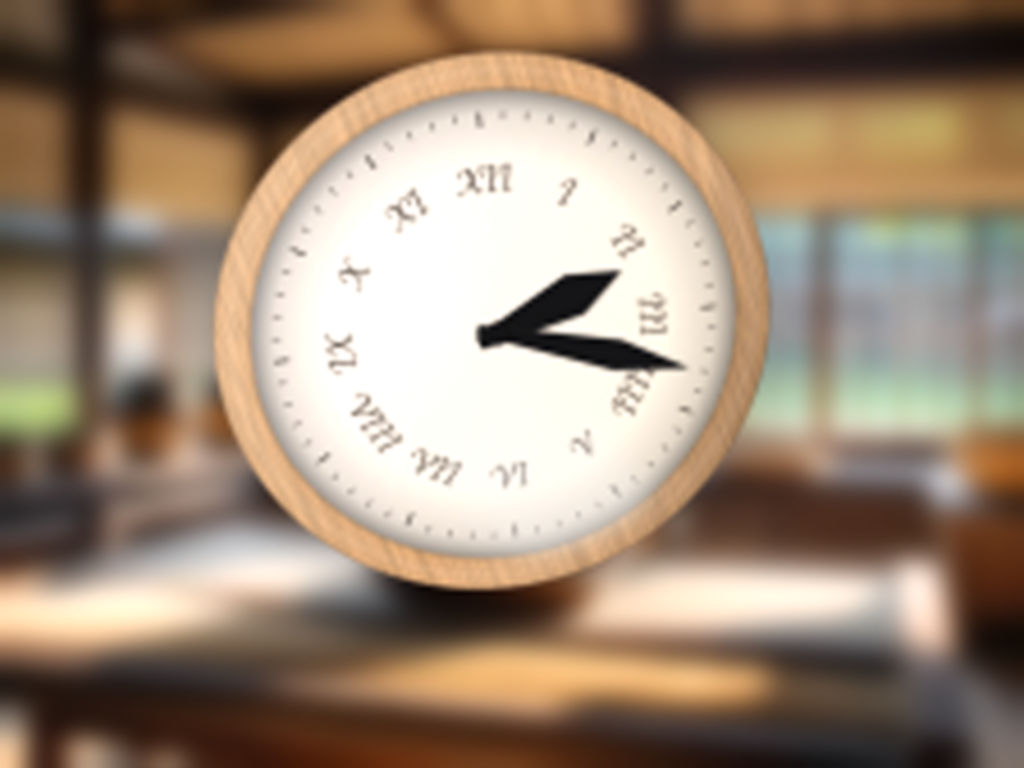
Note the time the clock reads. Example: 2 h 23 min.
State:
2 h 18 min
